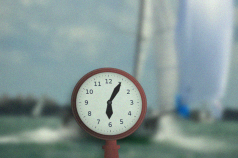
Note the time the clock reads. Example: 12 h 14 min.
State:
6 h 05 min
